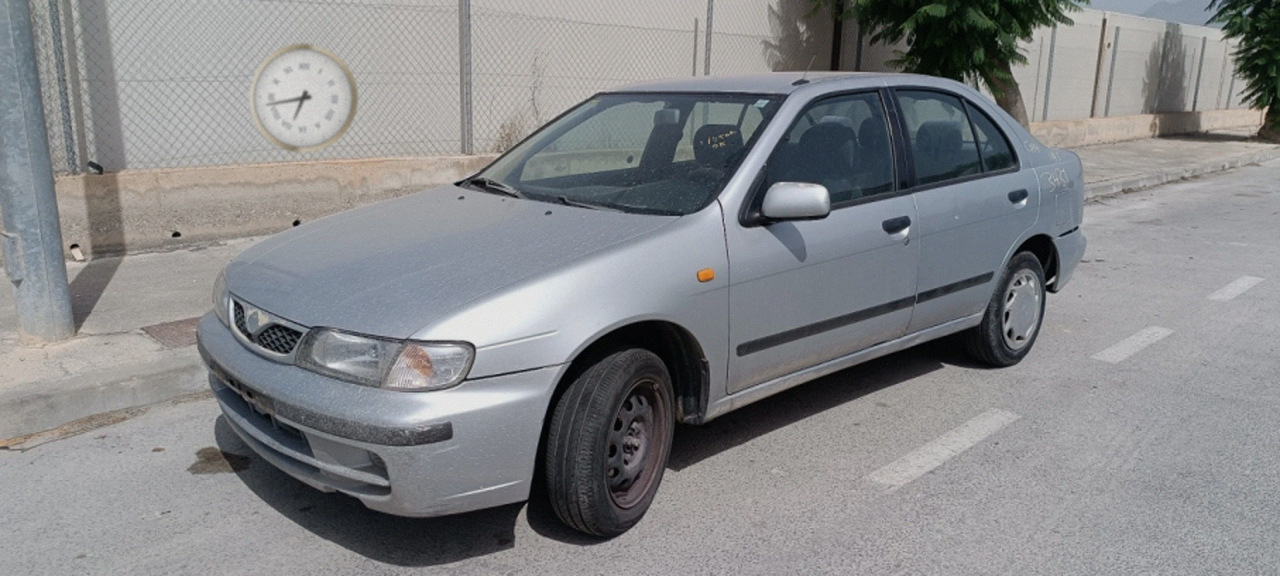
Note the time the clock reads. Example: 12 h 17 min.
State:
6 h 43 min
